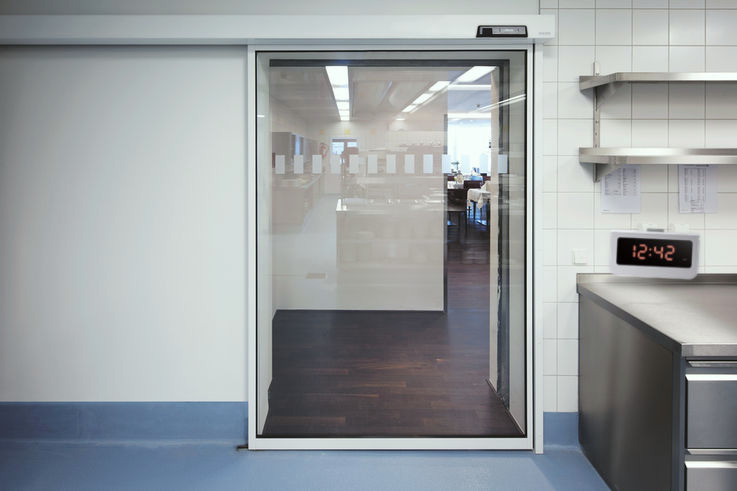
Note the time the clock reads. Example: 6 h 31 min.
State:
12 h 42 min
